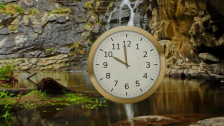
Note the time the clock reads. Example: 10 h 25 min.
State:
9 h 59 min
